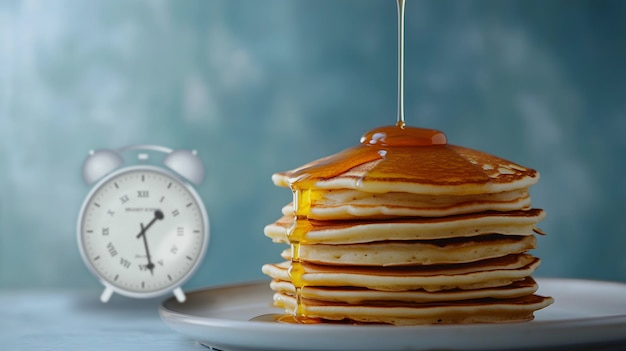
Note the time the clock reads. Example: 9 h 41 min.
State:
1 h 28 min
